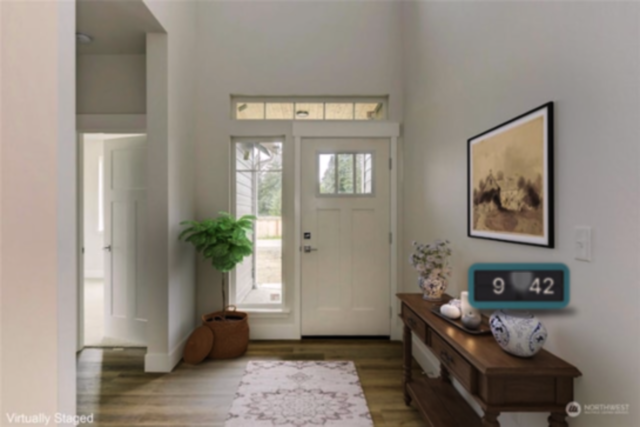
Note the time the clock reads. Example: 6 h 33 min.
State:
9 h 42 min
